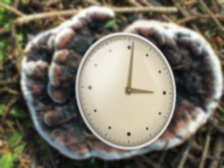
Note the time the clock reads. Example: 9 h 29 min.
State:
3 h 01 min
